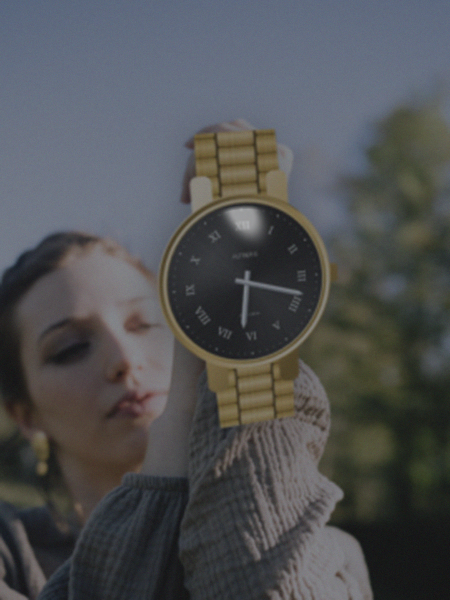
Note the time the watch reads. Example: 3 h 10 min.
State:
6 h 18 min
